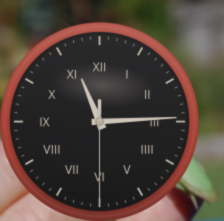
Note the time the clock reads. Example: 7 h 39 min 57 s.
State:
11 h 14 min 30 s
